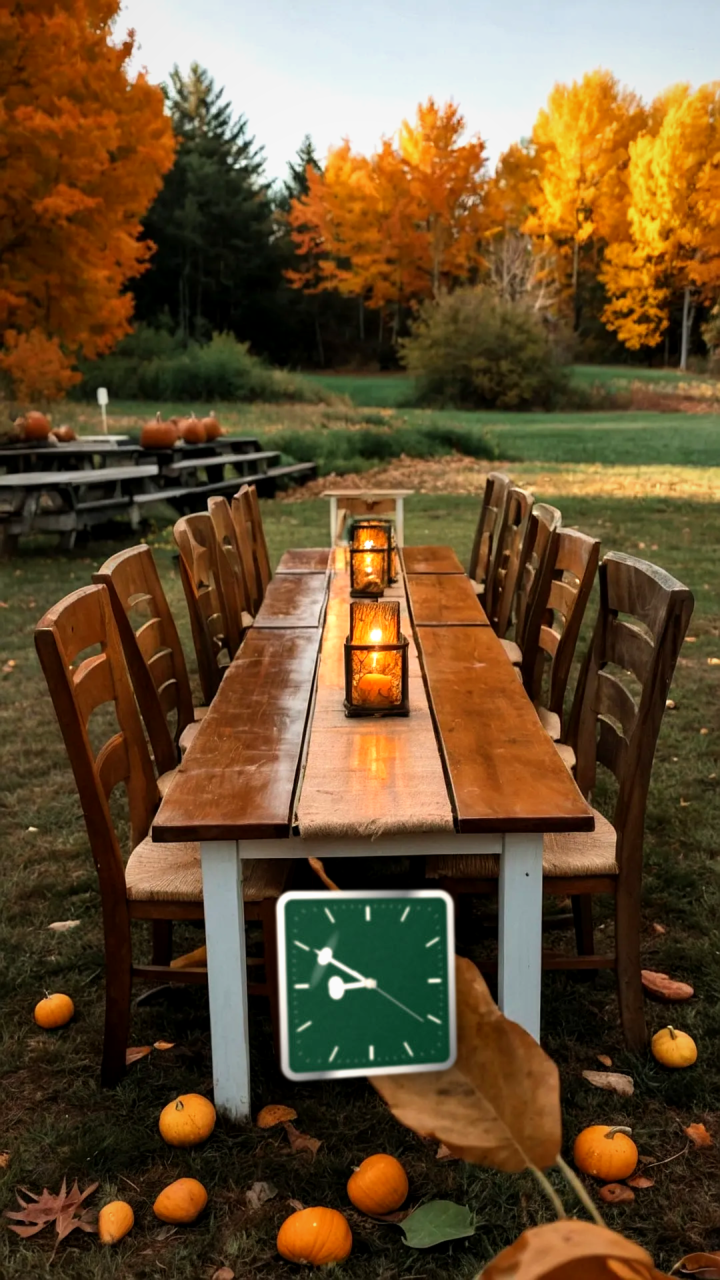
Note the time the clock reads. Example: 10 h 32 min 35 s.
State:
8 h 50 min 21 s
